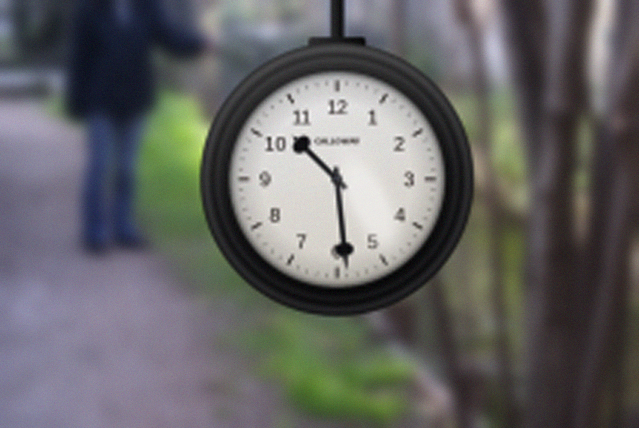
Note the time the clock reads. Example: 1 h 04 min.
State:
10 h 29 min
